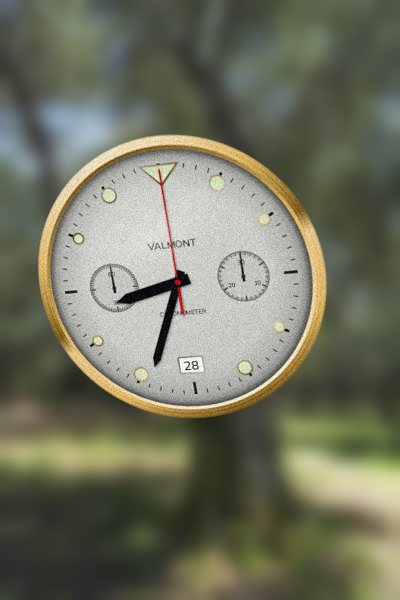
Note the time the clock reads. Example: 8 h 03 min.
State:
8 h 34 min
